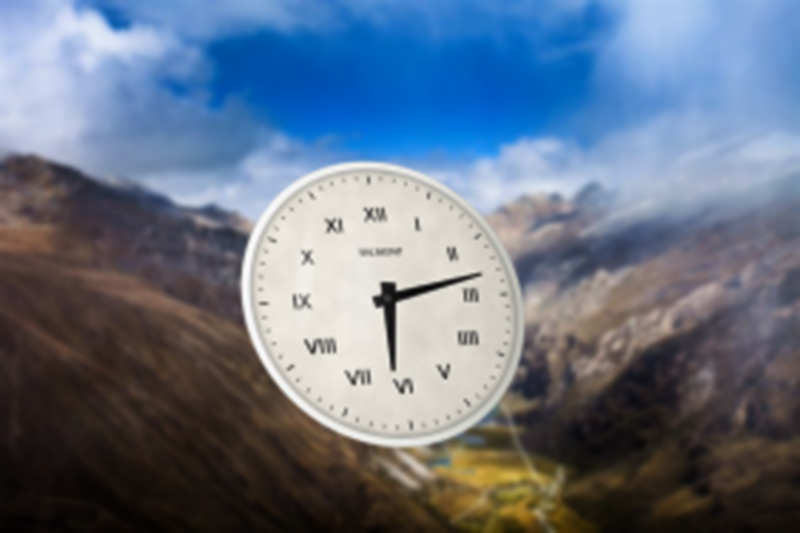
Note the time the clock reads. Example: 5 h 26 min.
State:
6 h 13 min
